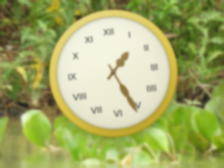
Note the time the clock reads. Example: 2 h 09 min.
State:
1 h 26 min
